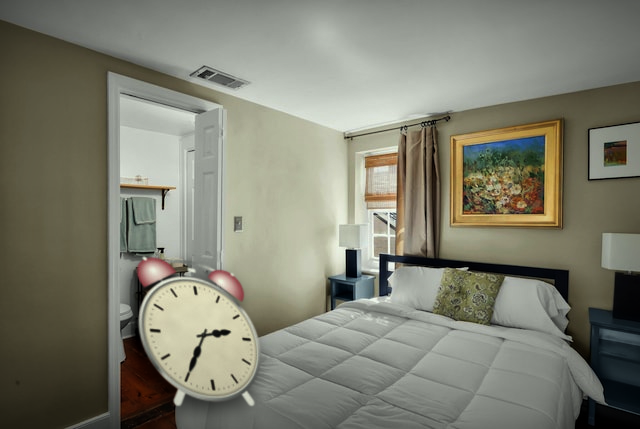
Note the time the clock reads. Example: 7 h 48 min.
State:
2 h 35 min
